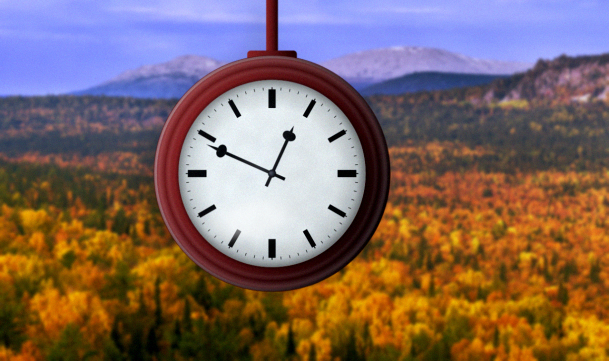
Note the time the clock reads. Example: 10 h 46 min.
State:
12 h 49 min
